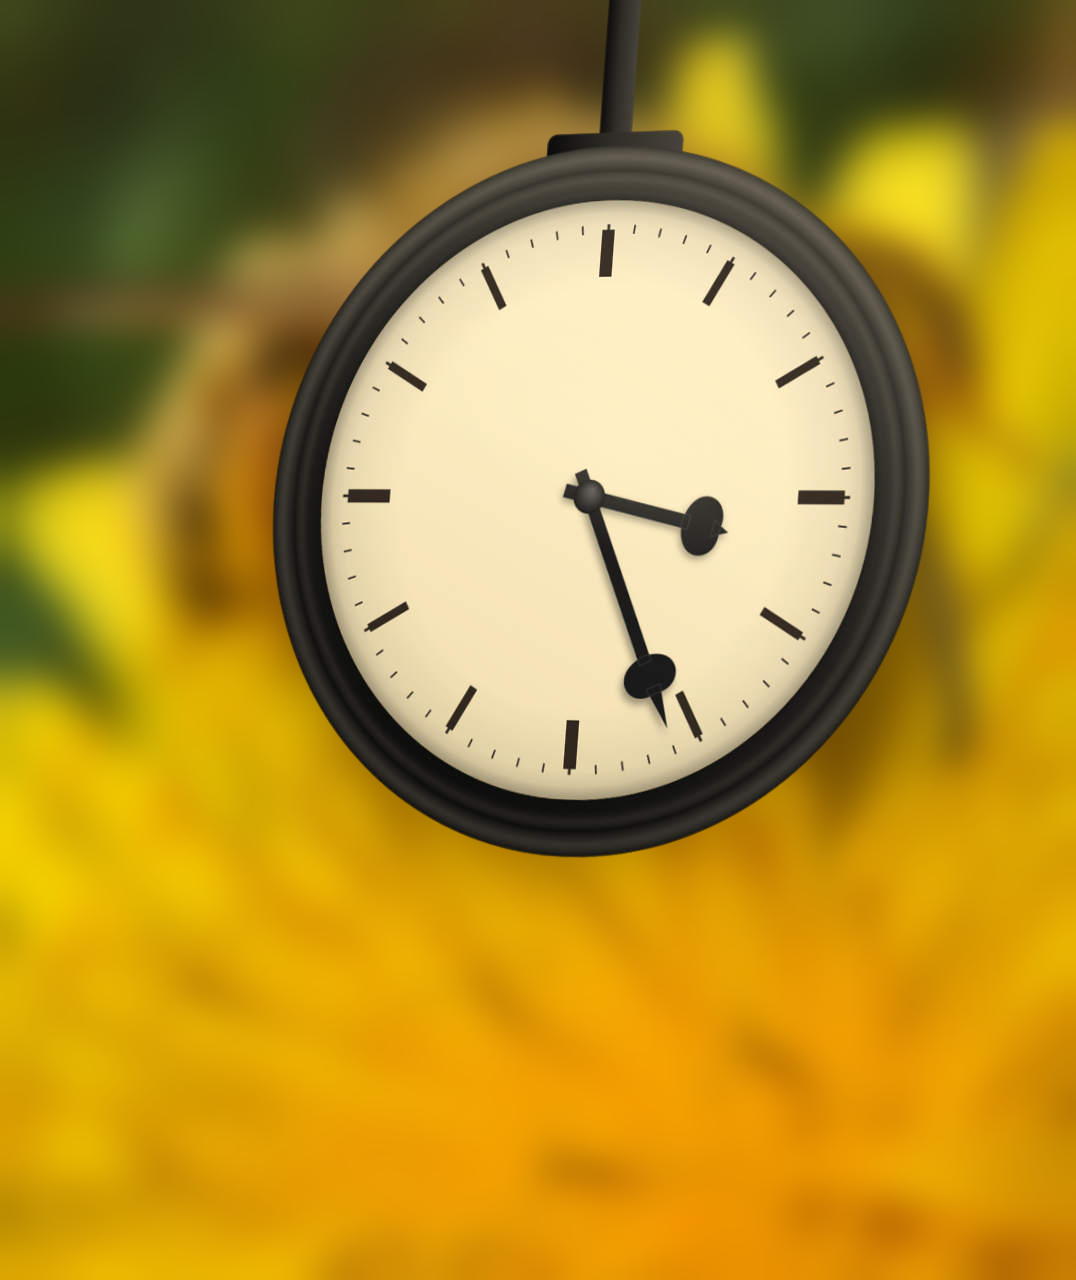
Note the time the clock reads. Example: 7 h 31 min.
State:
3 h 26 min
